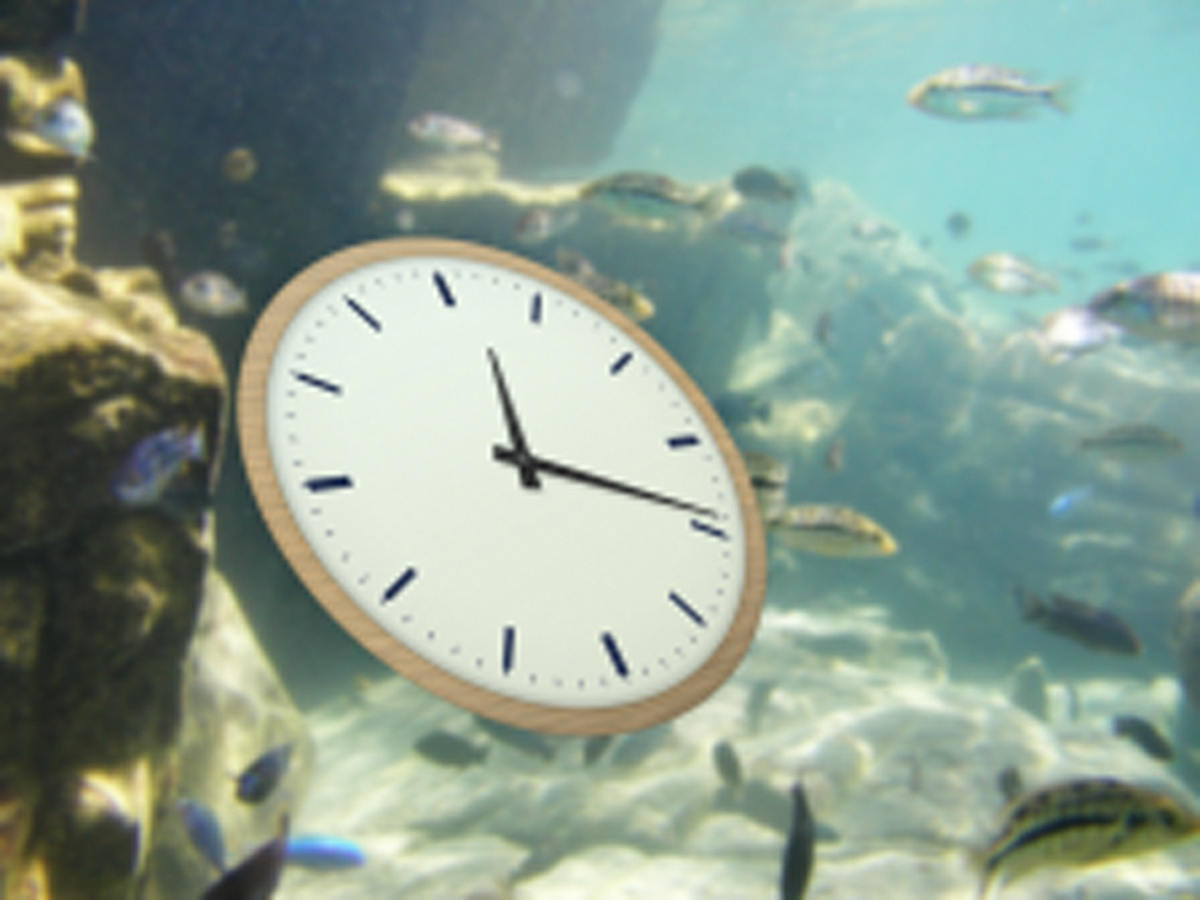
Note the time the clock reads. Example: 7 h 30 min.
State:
12 h 19 min
